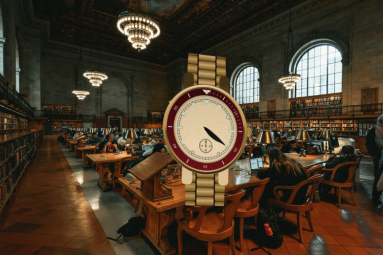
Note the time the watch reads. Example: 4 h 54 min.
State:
4 h 21 min
